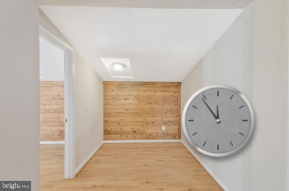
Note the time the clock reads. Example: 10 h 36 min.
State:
11 h 54 min
